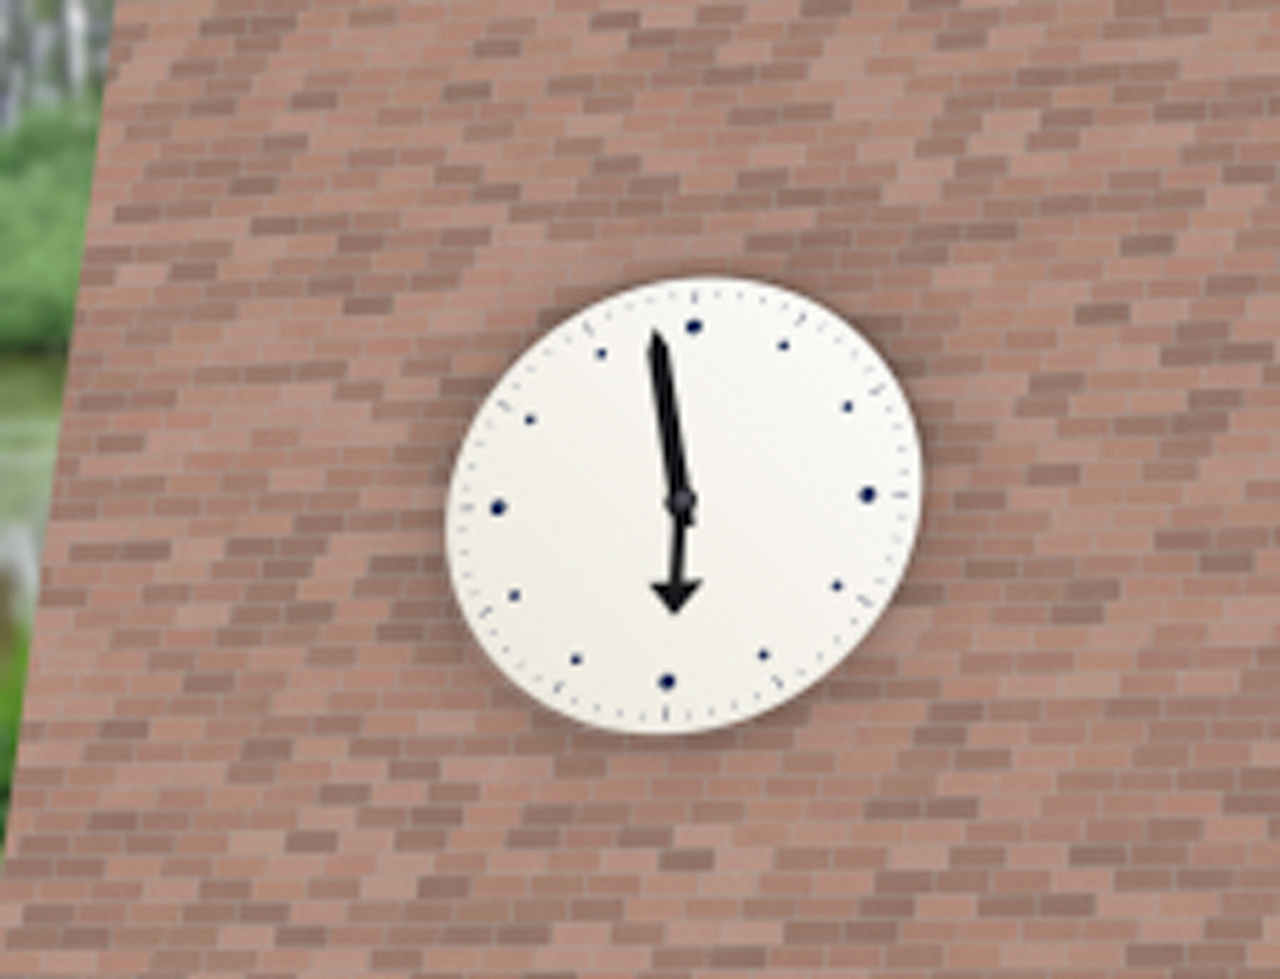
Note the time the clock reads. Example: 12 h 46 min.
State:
5 h 58 min
